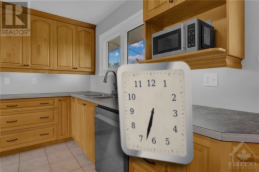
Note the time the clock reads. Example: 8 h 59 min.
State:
6 h 33 min
